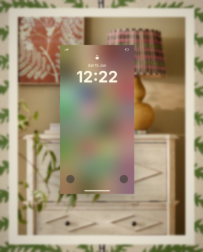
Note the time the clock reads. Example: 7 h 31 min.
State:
12 h 22 min
